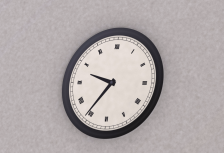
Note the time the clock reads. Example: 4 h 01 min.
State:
9 h 36 min
